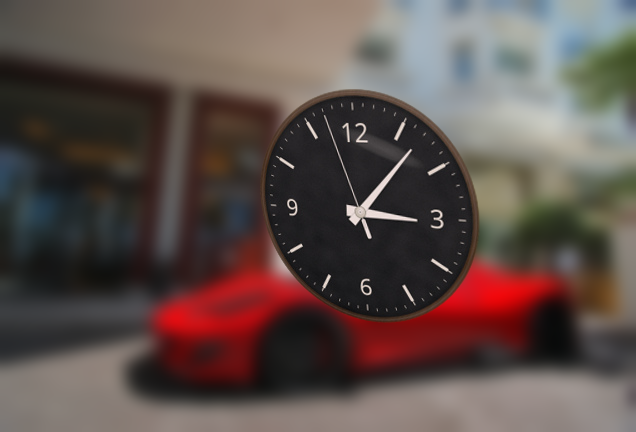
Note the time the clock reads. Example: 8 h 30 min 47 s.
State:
3 h 06 min 57 s
